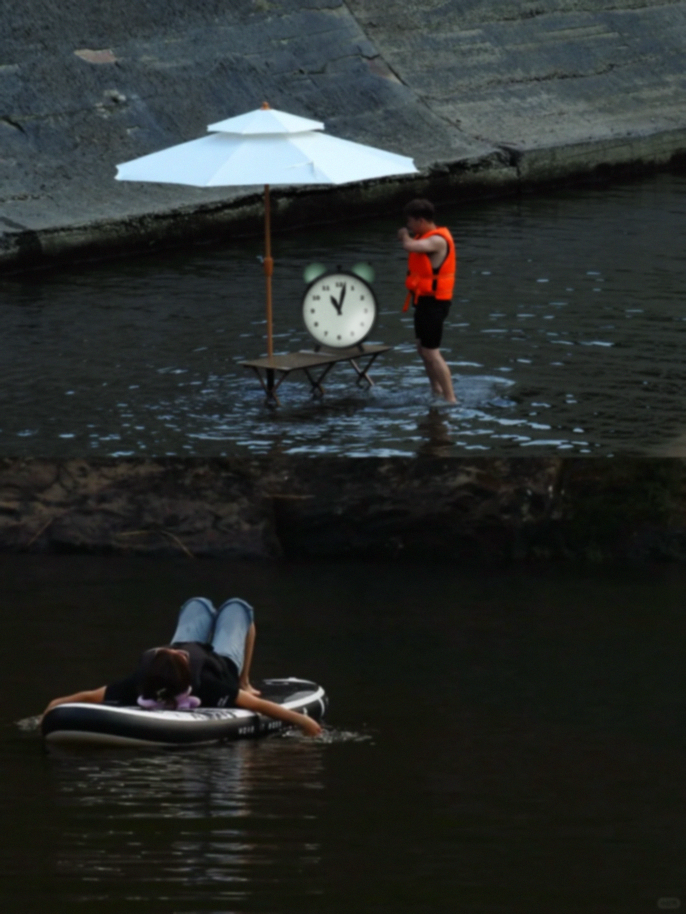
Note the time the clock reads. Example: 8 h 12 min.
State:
11 h 02 min
